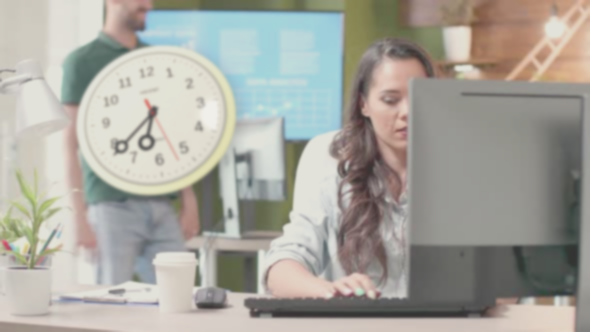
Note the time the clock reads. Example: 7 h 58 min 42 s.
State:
6 h 38 min 27 s
